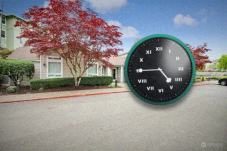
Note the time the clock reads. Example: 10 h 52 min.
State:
4 h 45 min
